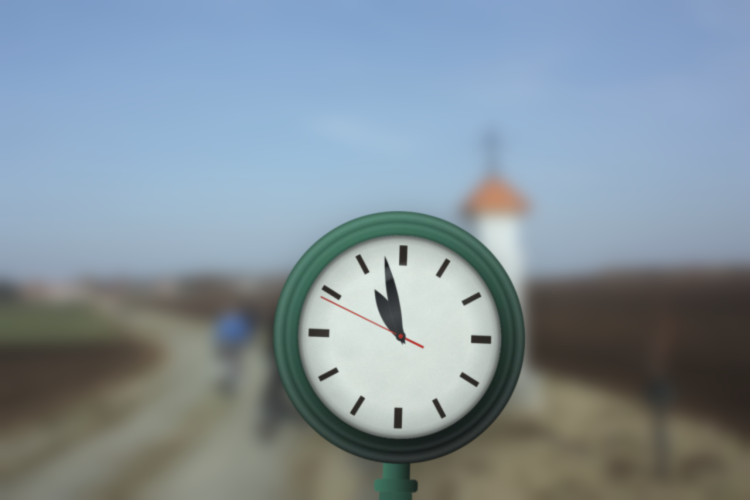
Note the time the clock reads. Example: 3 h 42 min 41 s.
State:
10 h 57 min 49 s
